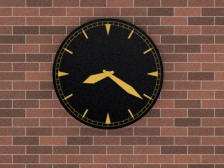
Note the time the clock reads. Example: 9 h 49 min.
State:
8 h 21 min
